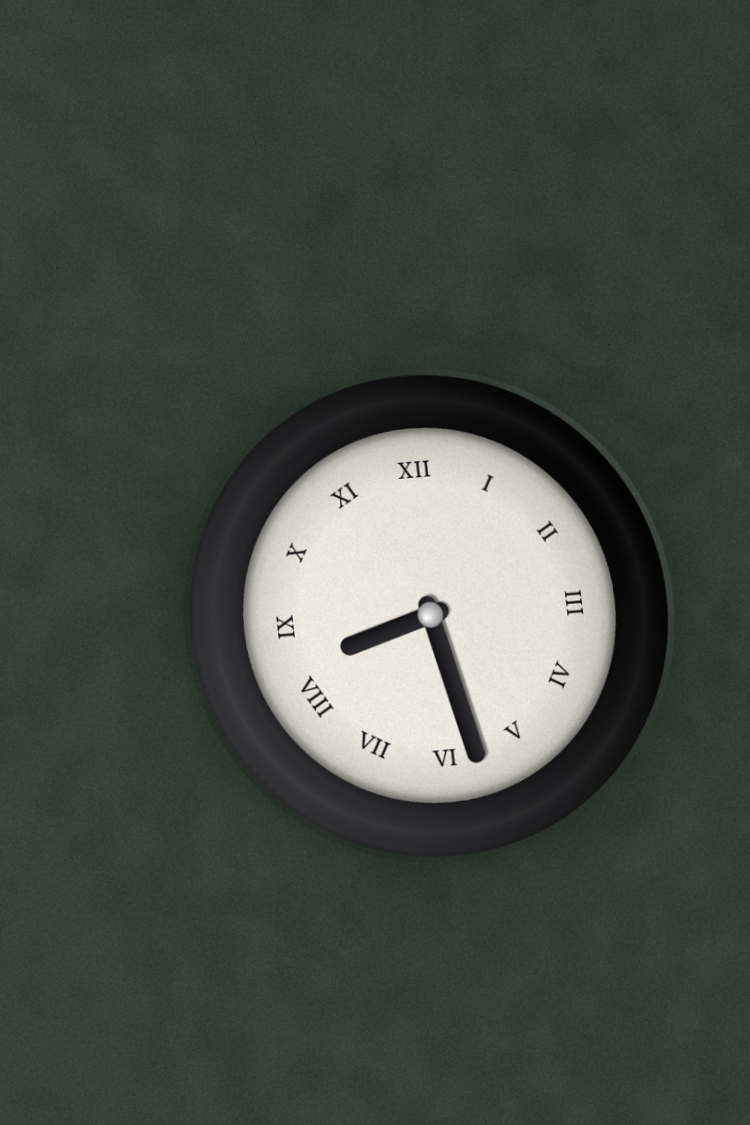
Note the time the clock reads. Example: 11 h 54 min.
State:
8 h 28 min
